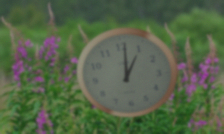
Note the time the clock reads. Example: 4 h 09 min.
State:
1 h 01 min
